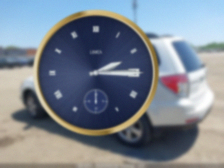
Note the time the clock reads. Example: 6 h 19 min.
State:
2 h 15 min
